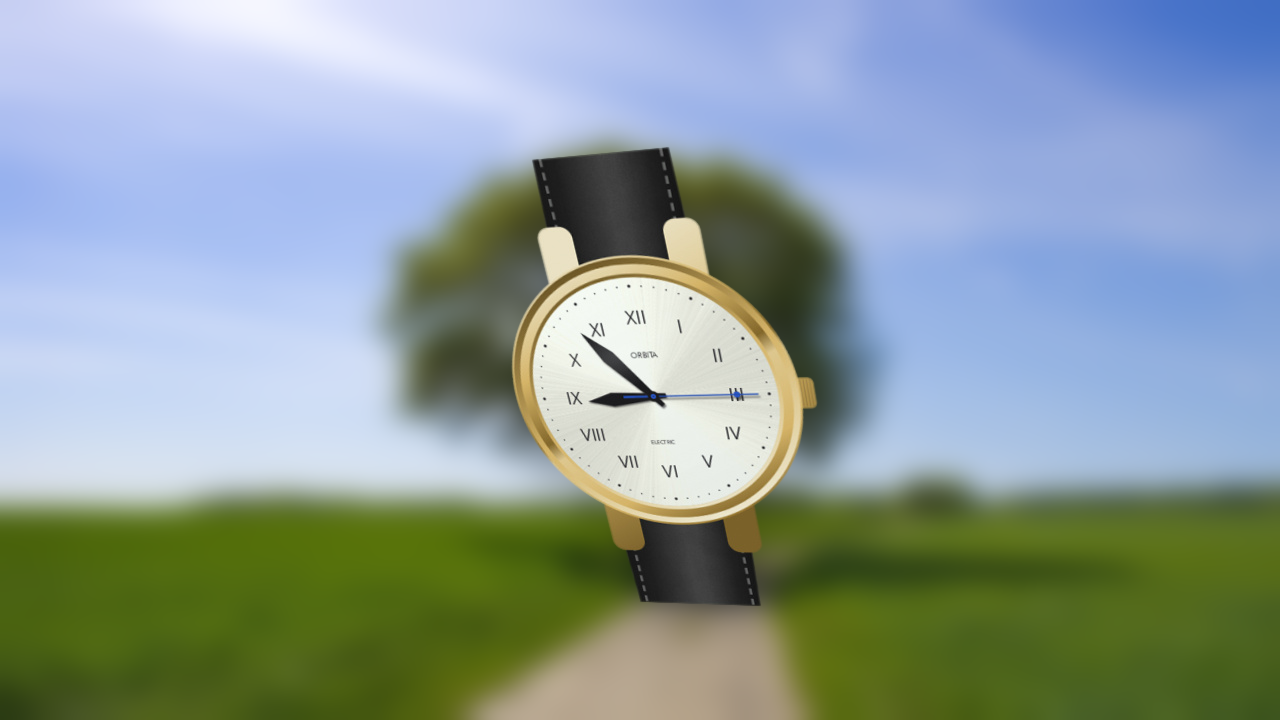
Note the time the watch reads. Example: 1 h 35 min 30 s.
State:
8 h 53 min 15 s
